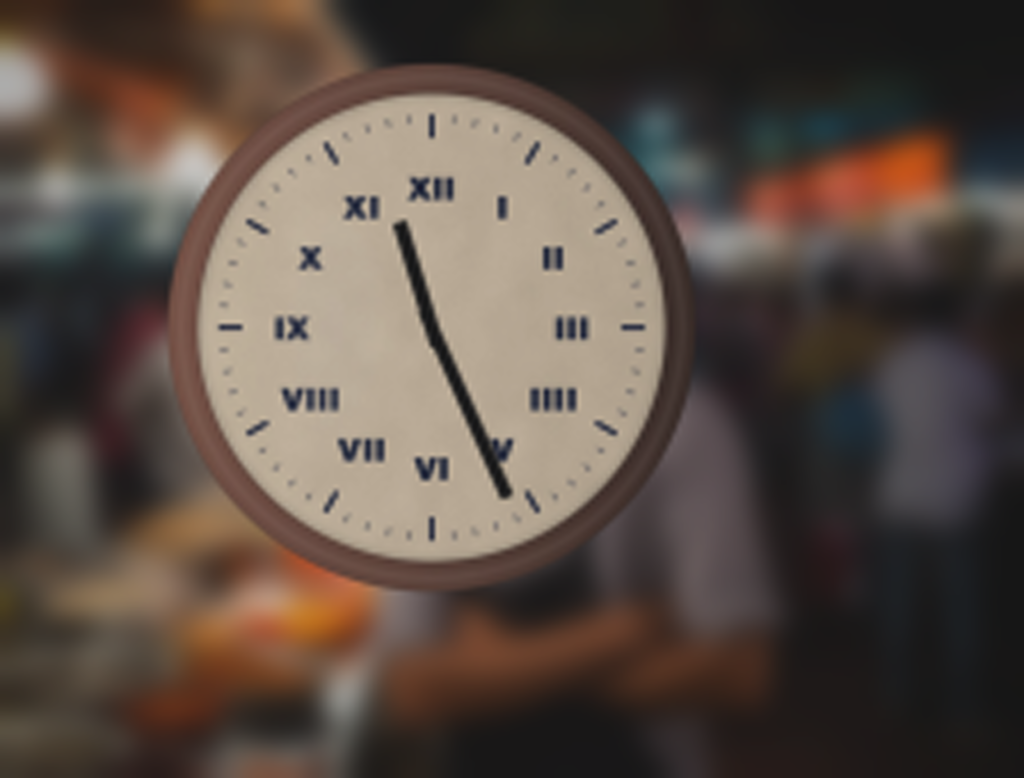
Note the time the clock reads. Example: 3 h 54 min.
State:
11 h 26 min
